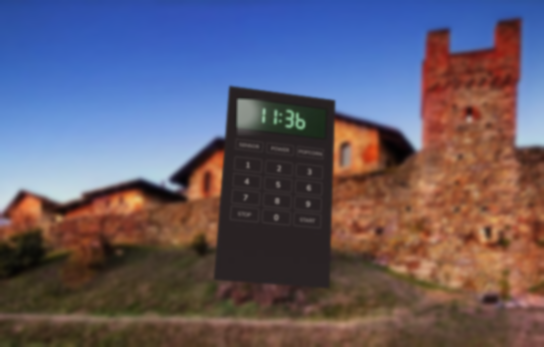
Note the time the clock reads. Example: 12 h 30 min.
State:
11 h 36 min
